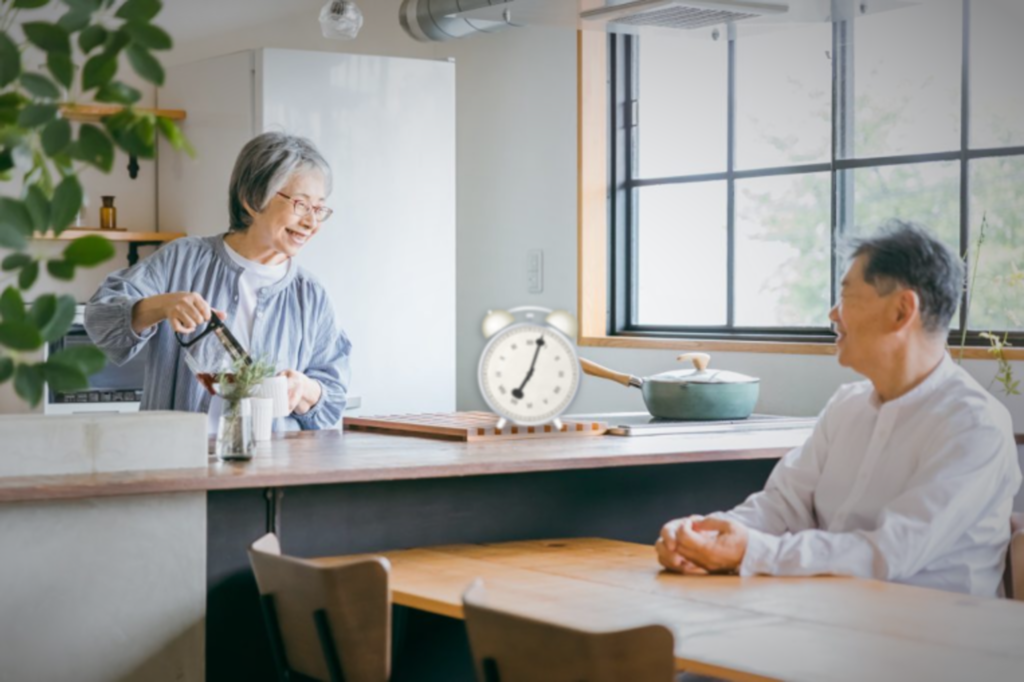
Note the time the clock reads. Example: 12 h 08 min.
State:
7 h 03 min
